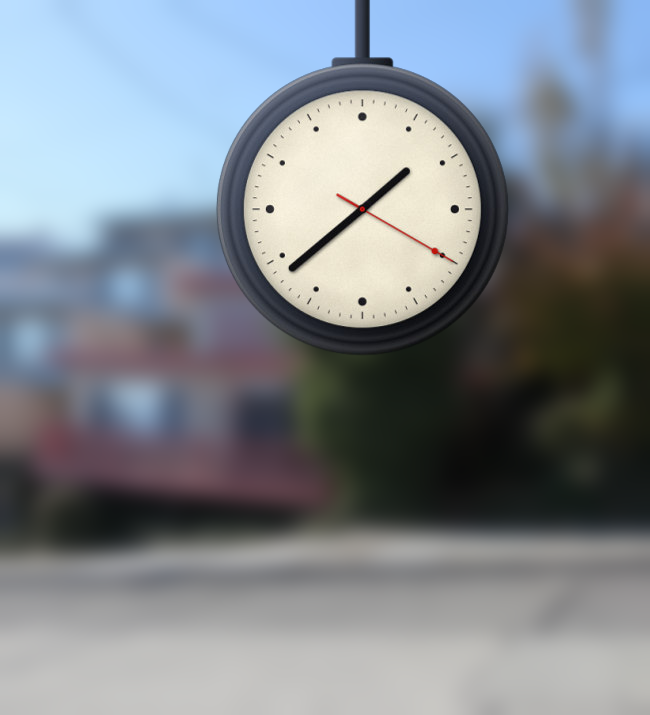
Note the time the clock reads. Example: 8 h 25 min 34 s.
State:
1 h 38 min 20 s
